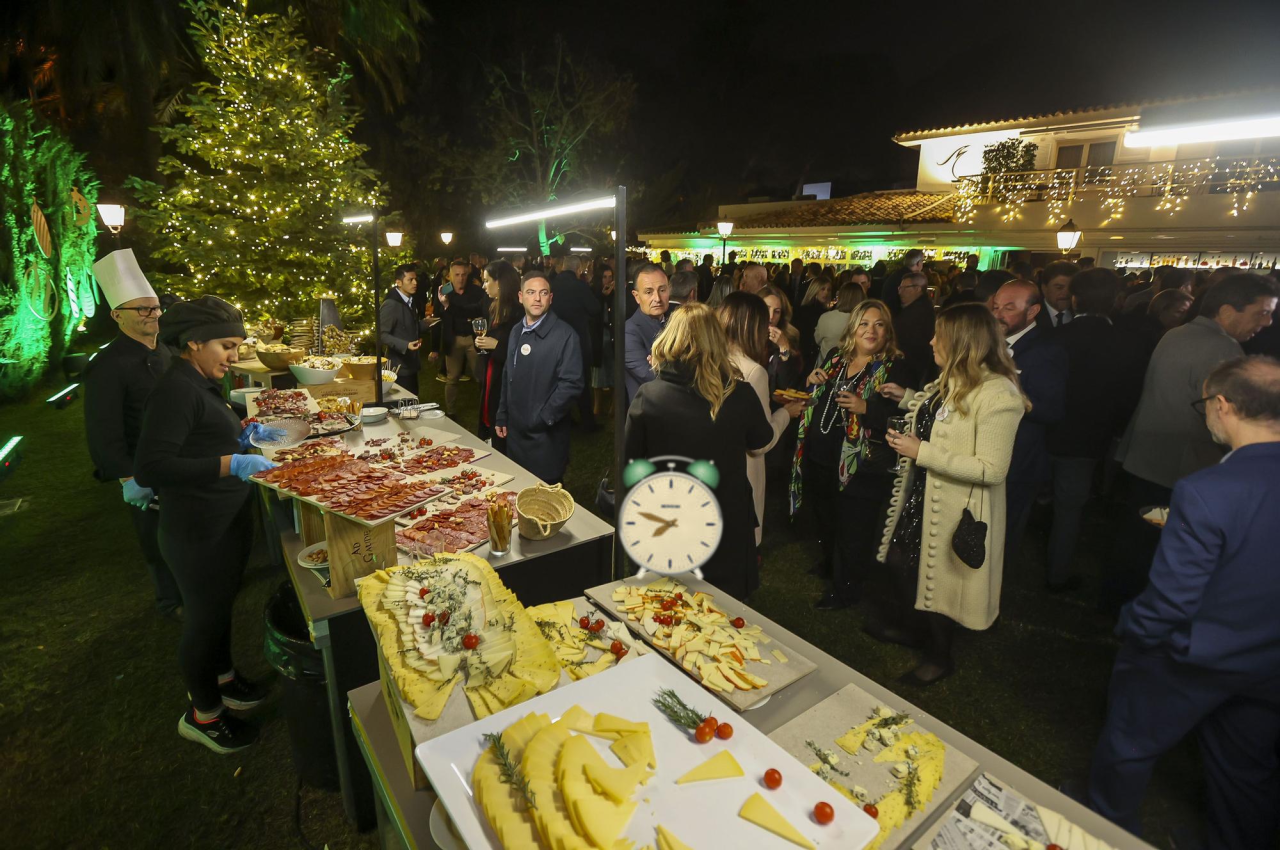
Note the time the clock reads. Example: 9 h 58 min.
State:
7 h 48 min
